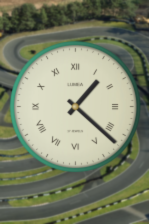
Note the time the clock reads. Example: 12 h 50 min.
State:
1 h 22 min
